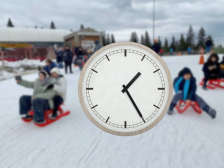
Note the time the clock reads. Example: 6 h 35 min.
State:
1 h 25 min
